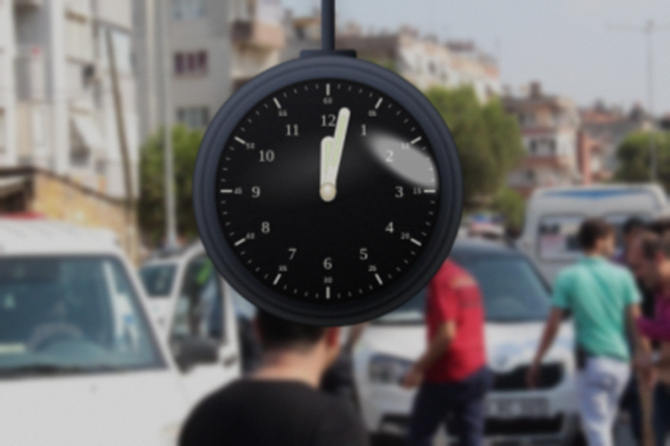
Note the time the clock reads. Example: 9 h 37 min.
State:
12 h 02 min
